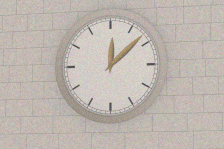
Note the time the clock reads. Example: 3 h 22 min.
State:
12 h 08 min
